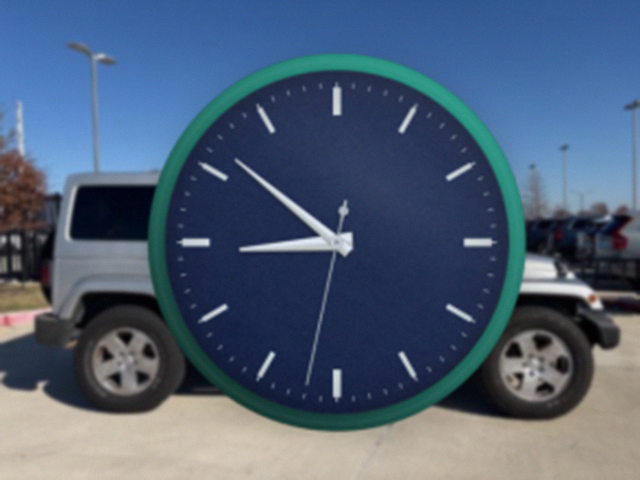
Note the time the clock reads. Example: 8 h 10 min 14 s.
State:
8 h 51 min 32 s
